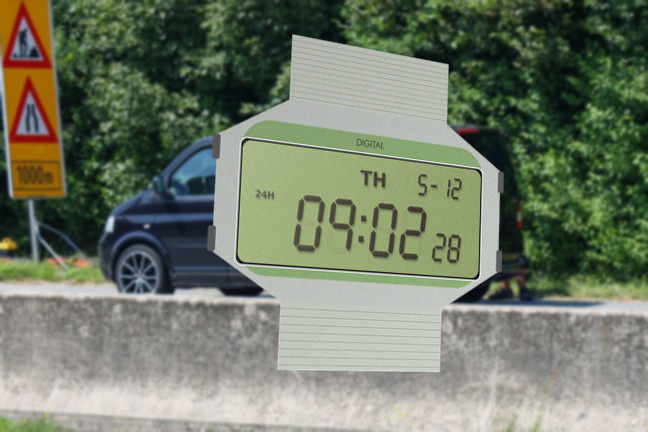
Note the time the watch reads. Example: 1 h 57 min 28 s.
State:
9 h 02 min 28 s
